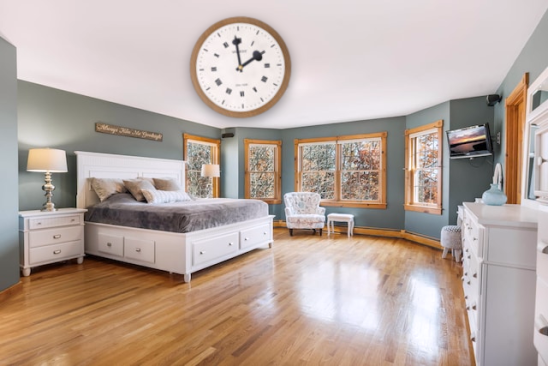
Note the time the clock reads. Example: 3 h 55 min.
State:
1 h 59 min
